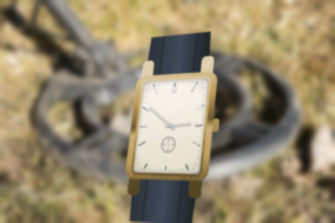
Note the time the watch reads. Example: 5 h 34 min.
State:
2 h 51 min
